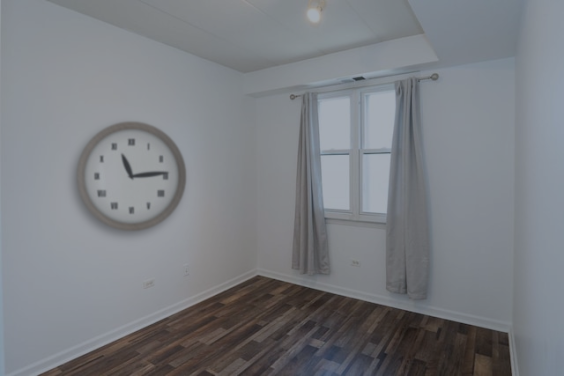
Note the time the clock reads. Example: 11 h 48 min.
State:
11 h 14 min
